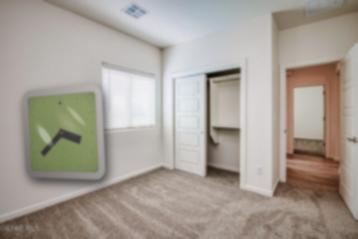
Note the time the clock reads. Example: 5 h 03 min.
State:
3 h 38 min
